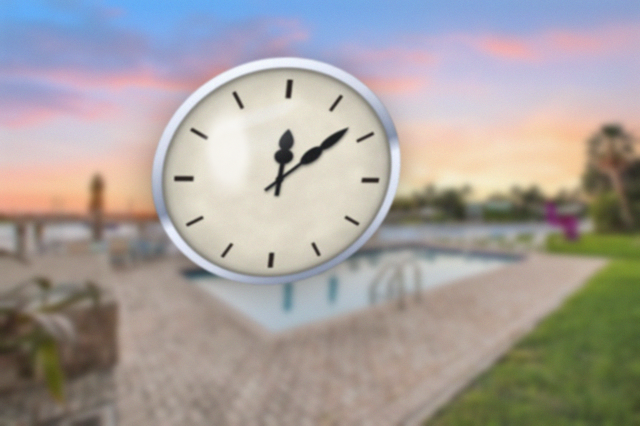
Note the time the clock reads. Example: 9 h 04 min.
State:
12 h 08 min
